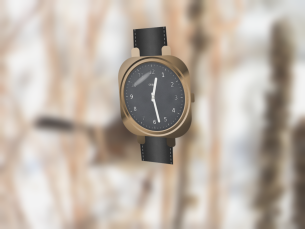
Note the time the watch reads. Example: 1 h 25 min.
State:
12 h 28 min
